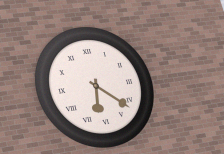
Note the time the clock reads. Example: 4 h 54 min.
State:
6 h 22 min
